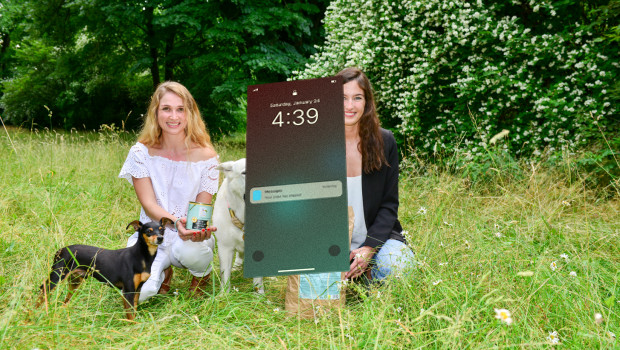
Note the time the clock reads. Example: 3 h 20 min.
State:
4 h 39 min
